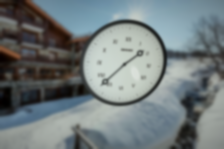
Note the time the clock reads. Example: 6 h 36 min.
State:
1 h 37 min
